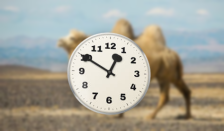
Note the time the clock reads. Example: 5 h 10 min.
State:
12 h 50 min
